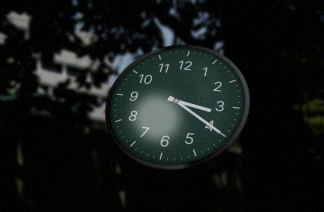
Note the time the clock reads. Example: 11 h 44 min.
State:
3 h 20 min
